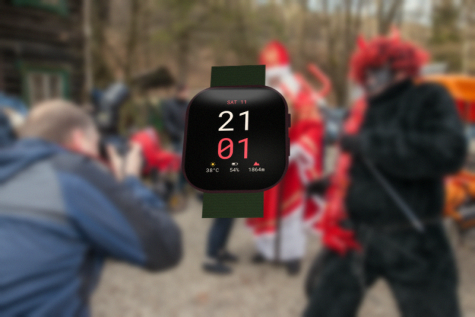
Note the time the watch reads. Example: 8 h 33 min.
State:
21 h 01 min
